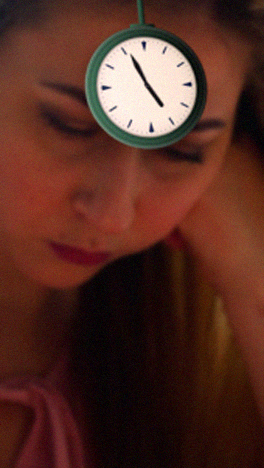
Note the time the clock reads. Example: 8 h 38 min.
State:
4 h 56 min
